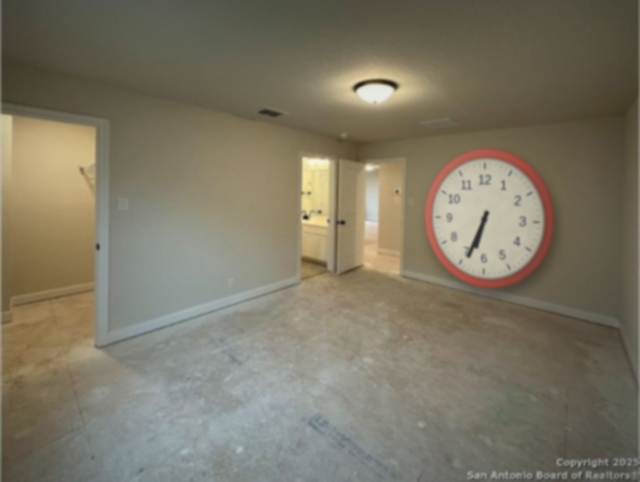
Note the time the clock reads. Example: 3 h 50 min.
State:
6 h 34 min
